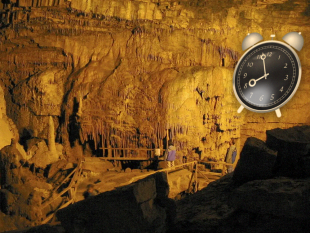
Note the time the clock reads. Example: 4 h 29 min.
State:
7 h 57 min
